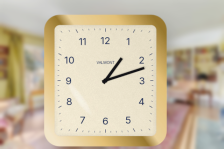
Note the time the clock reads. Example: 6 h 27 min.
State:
1 h 12 min
